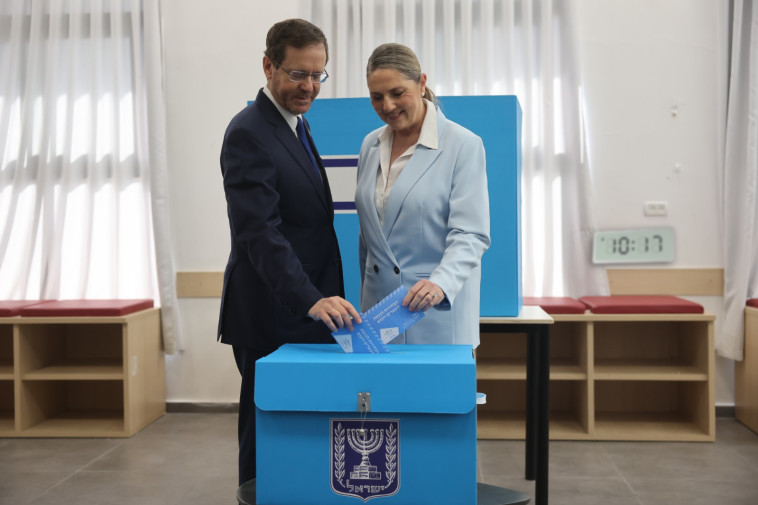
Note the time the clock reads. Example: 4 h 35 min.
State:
10 h 17 min
